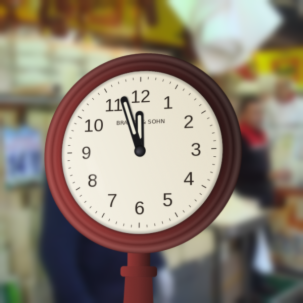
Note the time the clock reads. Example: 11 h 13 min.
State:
11 h 57 min
